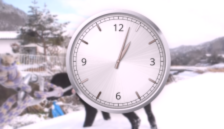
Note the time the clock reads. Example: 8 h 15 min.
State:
1 h 03 min
